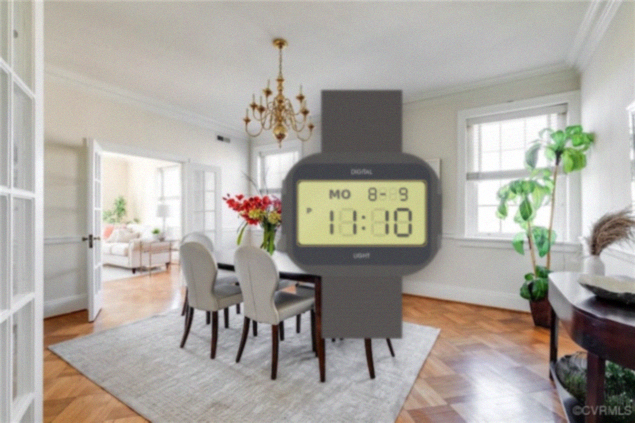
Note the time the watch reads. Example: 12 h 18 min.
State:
11 h 10 min
